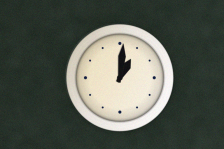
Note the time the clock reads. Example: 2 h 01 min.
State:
1 h 01 min
